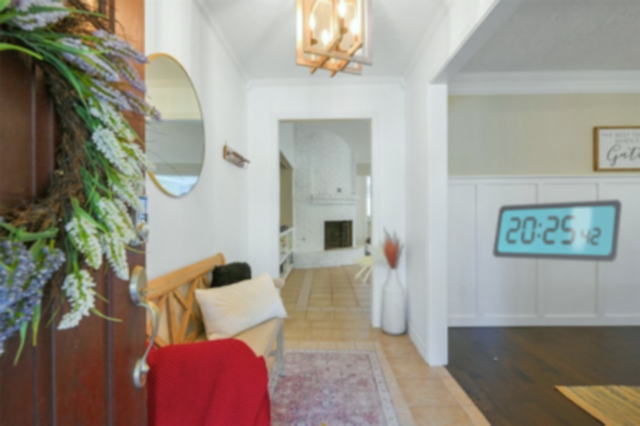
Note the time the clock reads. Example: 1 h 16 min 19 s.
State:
20 h 25 min 42 s
